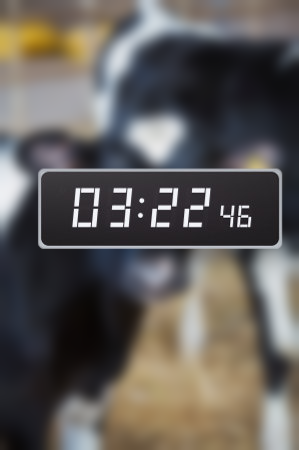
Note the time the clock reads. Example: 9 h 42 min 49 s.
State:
3 h 22 min 46 s
